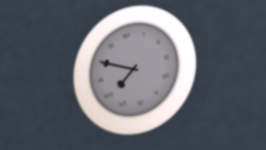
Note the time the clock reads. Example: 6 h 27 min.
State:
7 h 50 min
